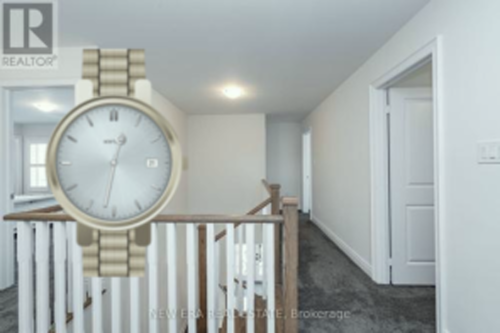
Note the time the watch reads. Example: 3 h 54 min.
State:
12 h 32 min
